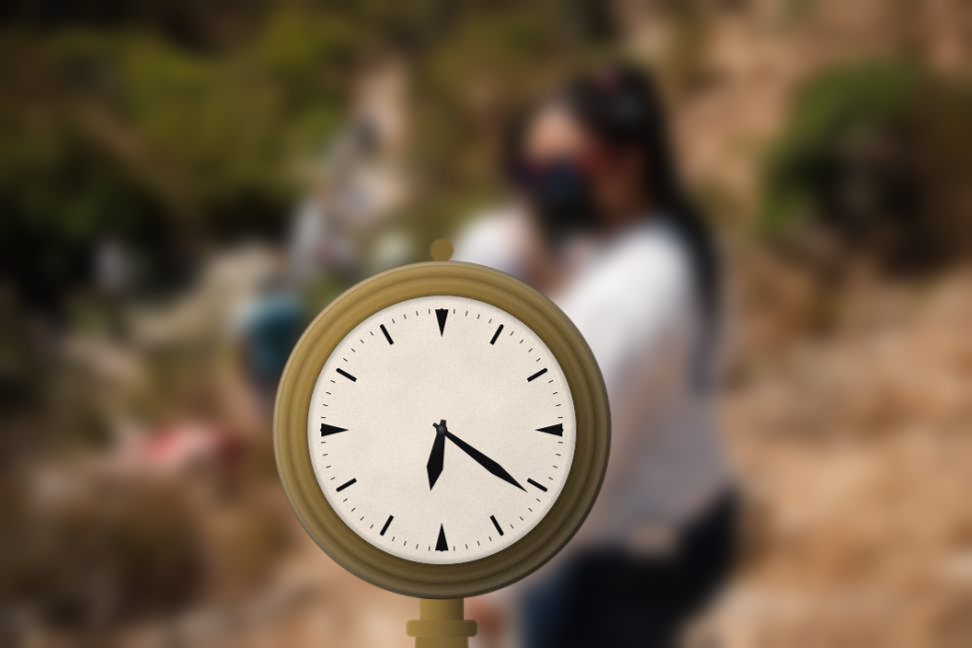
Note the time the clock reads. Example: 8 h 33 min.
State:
6 h 21 min
